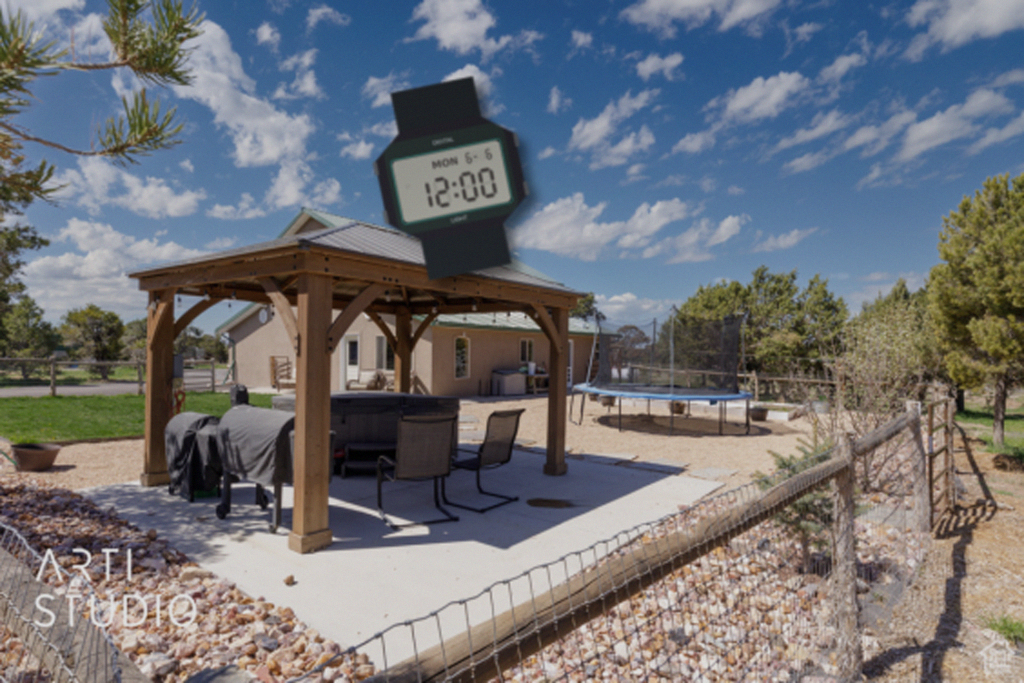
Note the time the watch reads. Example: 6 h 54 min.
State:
12 h 00 min
